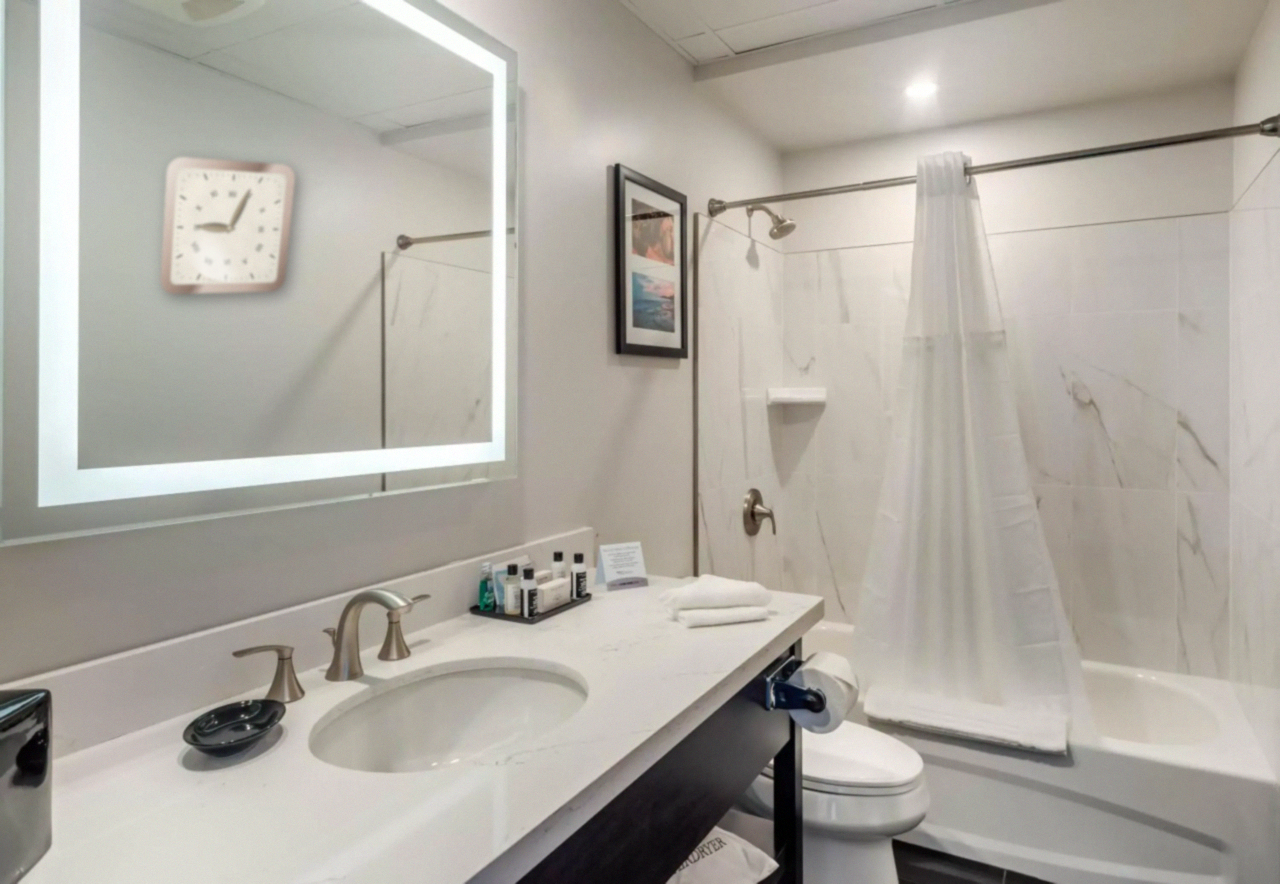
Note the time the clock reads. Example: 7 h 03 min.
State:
9 h 04 min
